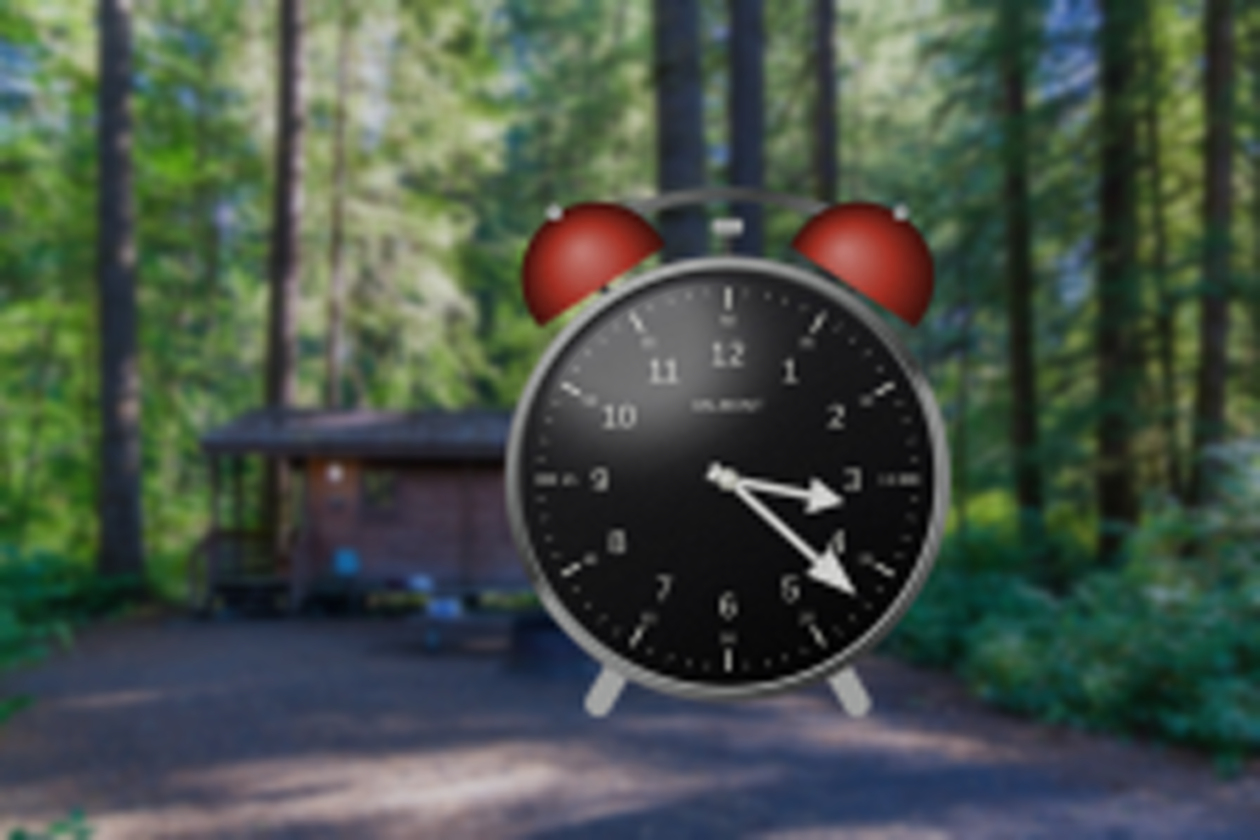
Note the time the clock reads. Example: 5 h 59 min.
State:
3 h 22 min
